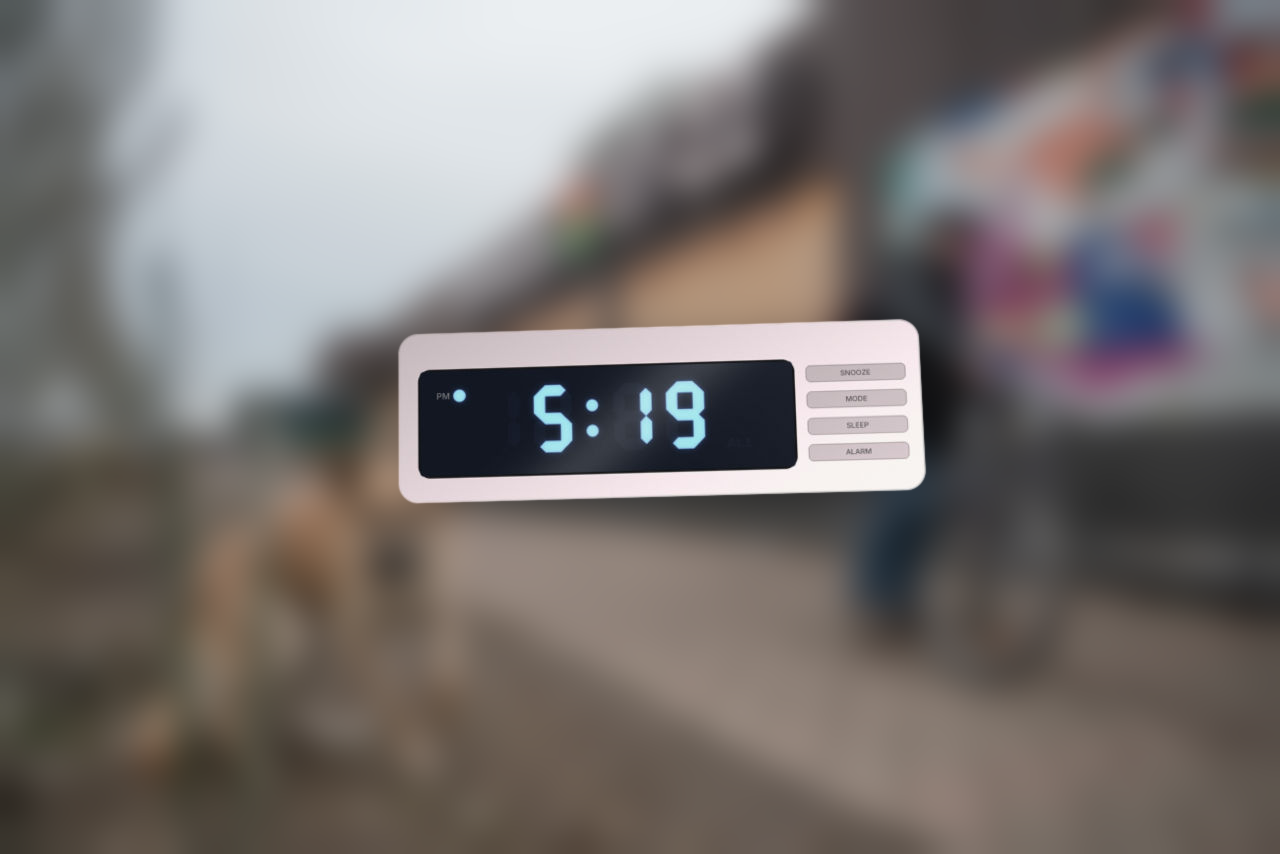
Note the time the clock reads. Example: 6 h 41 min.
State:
5 h 19 min
